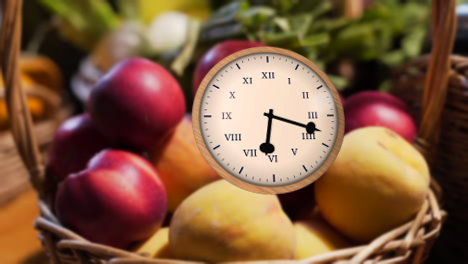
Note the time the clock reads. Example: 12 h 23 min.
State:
6 h 18 min
